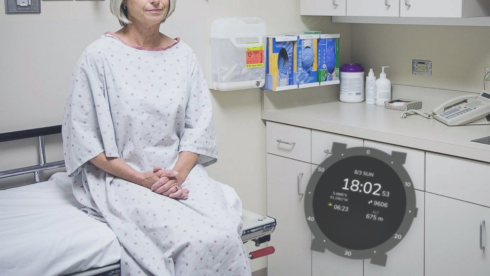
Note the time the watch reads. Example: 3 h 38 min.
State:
18 h 02 min
